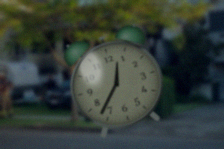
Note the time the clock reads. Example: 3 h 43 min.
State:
12 h 37 min
